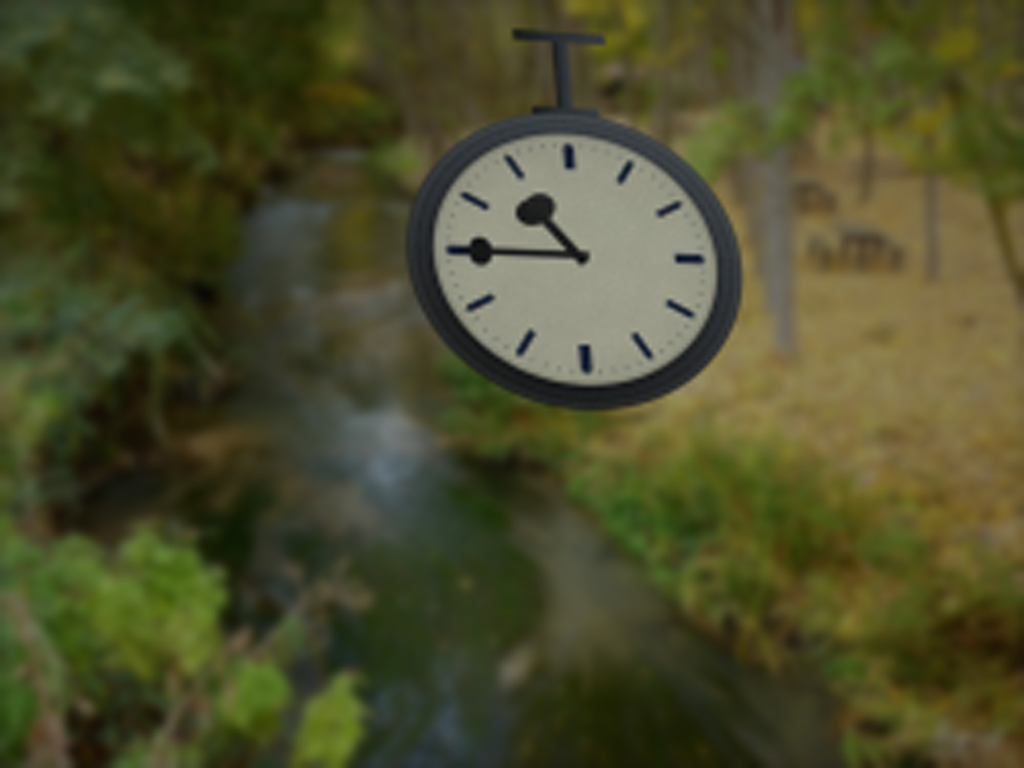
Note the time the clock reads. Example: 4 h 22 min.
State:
10 h 45 min
